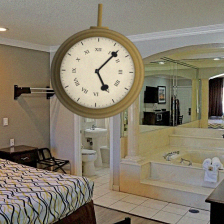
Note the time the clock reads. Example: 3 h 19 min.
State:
5 h 07 min
